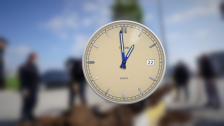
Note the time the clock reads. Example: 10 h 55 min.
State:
12 h 59 min
